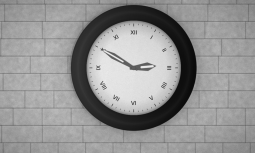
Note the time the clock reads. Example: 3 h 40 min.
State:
2 h 50 min
